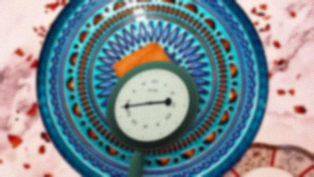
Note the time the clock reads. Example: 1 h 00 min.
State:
2 h 43 min
